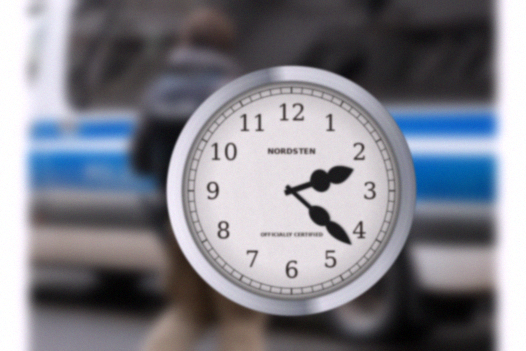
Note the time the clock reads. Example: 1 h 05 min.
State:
2 h 22 min
